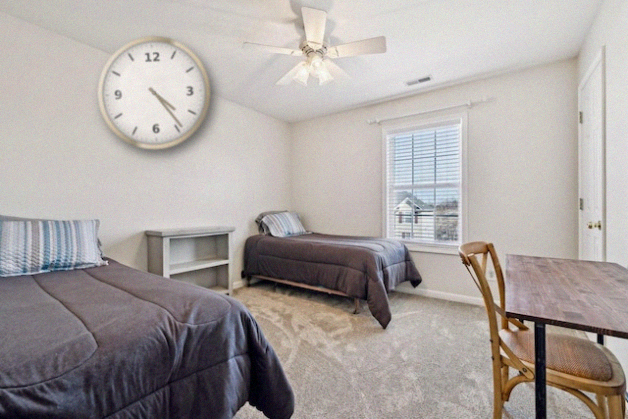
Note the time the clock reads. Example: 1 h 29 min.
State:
4 h 24 min
